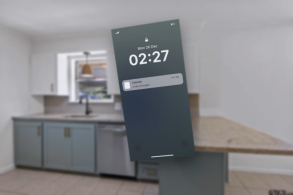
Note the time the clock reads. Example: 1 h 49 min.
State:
2 h 27 min
